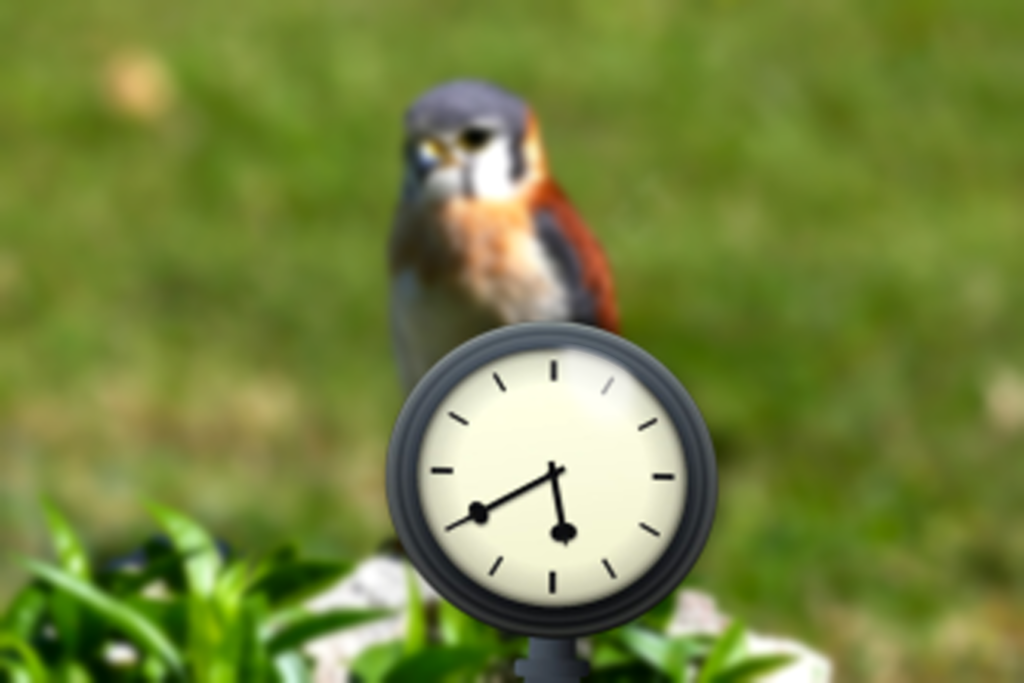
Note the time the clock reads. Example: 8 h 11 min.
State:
5 h 40 min
